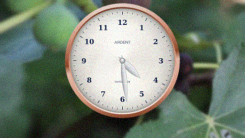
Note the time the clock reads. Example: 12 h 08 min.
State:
4 h 29 min
